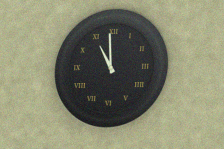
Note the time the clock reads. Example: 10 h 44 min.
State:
10 h 59 min
